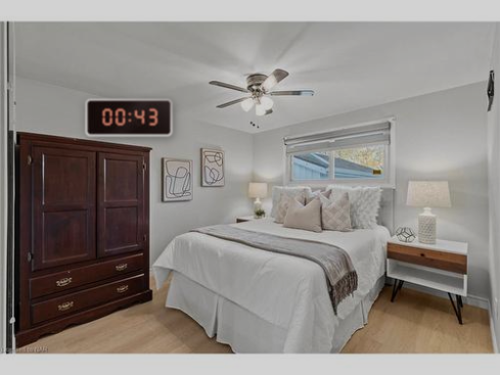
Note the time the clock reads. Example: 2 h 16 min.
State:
0 h 43 min
